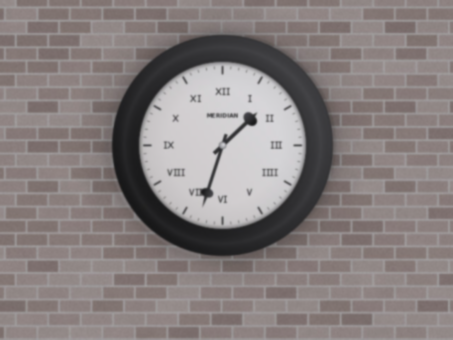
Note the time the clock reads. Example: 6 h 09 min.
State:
1 h 33 min
